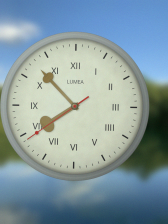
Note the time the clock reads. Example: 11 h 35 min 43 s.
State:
7 h 52 min 39 s
